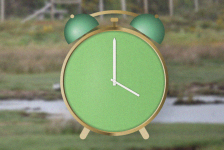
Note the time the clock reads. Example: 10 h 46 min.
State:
4 h 00 min
